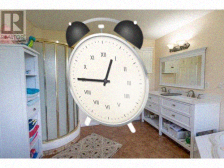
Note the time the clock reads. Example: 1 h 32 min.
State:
12 h 45 min
